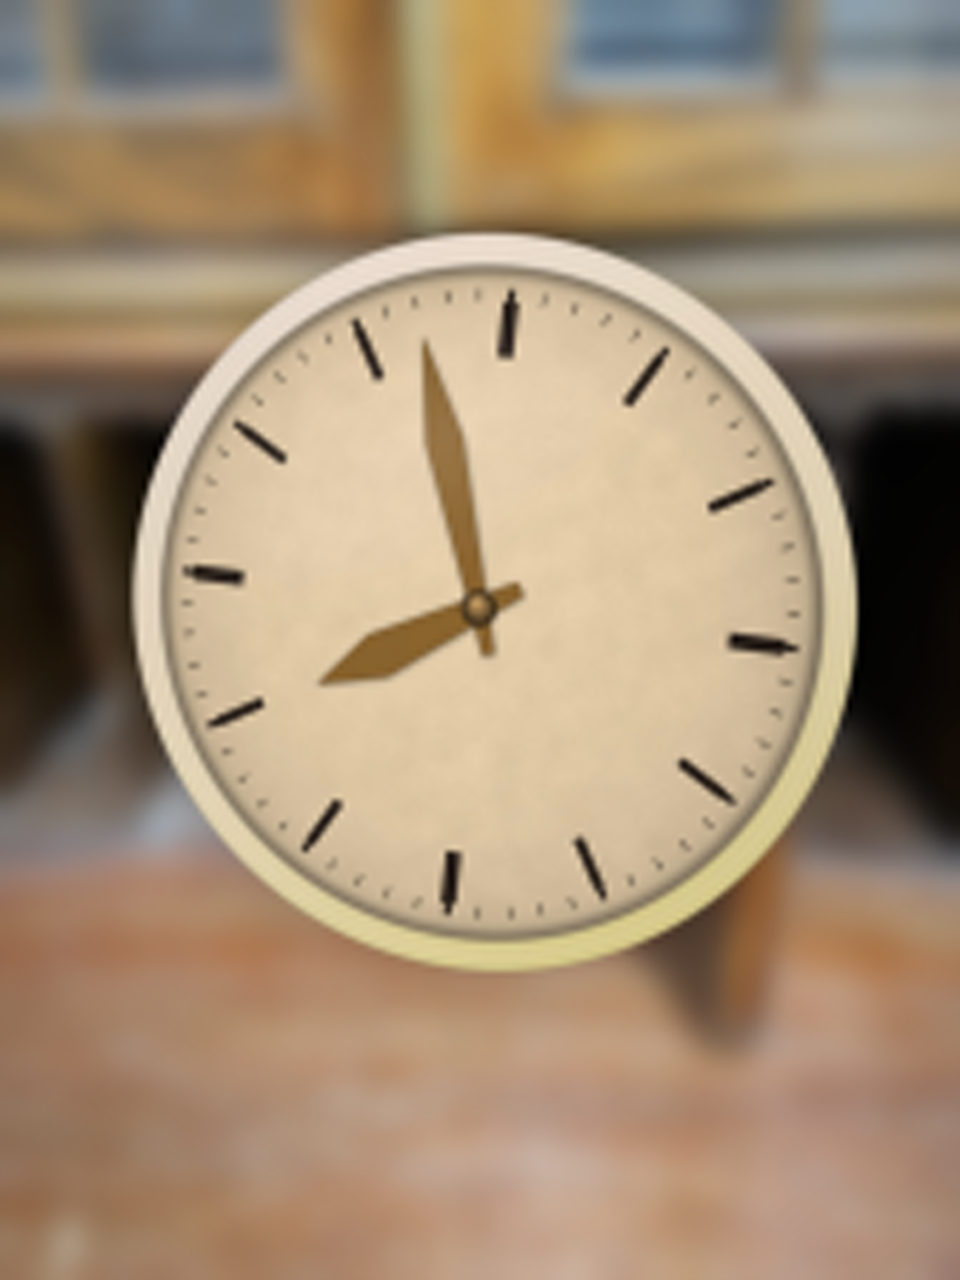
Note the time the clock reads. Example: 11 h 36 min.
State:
7 h 57 min
